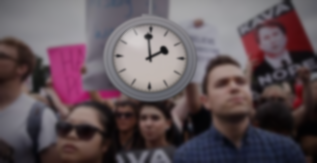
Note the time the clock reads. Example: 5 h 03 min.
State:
1 h 59 min
